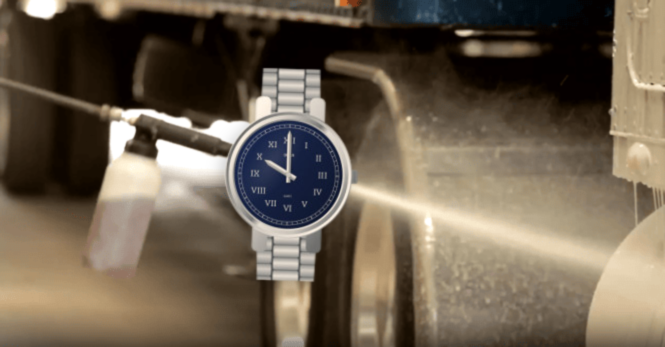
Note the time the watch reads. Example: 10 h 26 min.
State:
10 h 00 min
